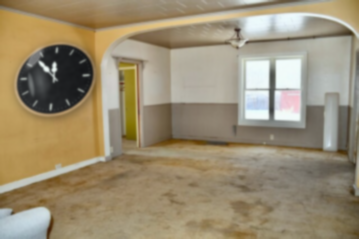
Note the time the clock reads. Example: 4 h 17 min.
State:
11 h 53 min
